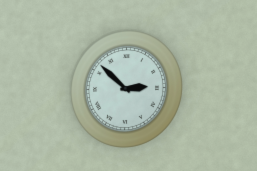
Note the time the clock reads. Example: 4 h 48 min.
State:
2 h 52 min
